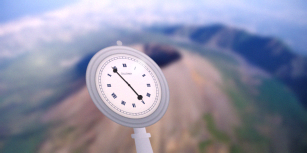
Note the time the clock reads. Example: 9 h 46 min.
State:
4 h 54 min
